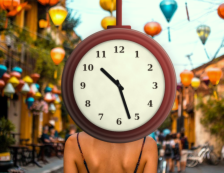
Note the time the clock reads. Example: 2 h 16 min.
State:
10 h 27 min
